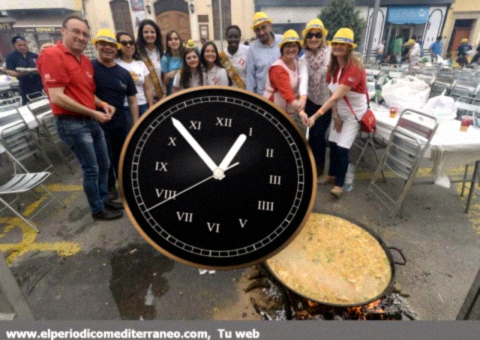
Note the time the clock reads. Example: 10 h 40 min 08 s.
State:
12 h 52 min 39 s
